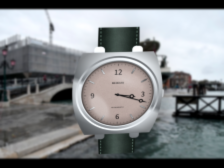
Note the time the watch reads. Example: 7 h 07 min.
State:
3 h 18 min
